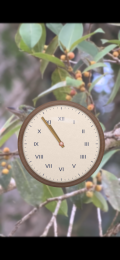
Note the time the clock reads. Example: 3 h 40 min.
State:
10 h 54 min
